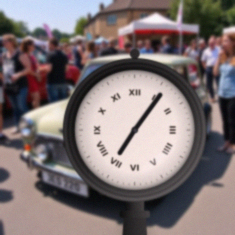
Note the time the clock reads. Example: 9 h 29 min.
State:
7 h 06 min
